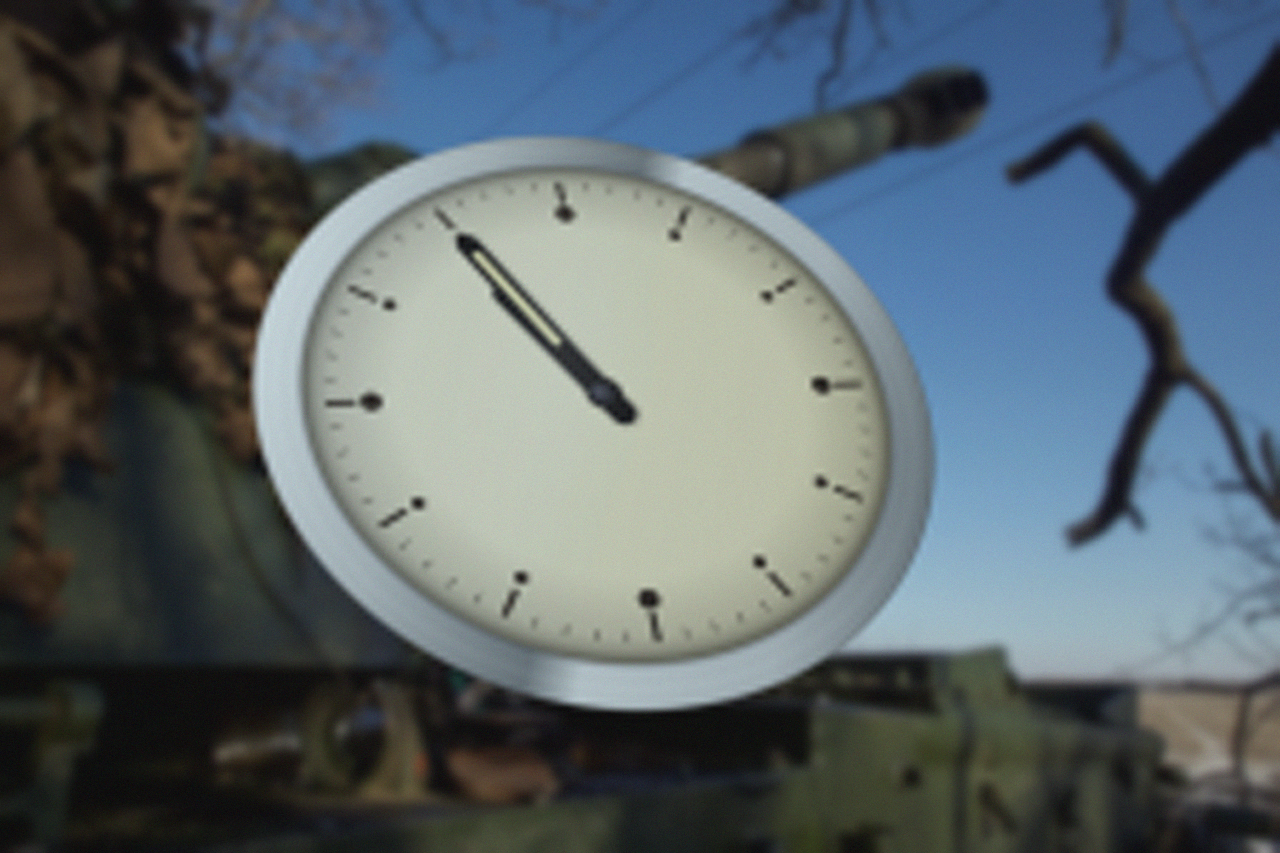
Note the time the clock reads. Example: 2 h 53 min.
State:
10 h 55 min
